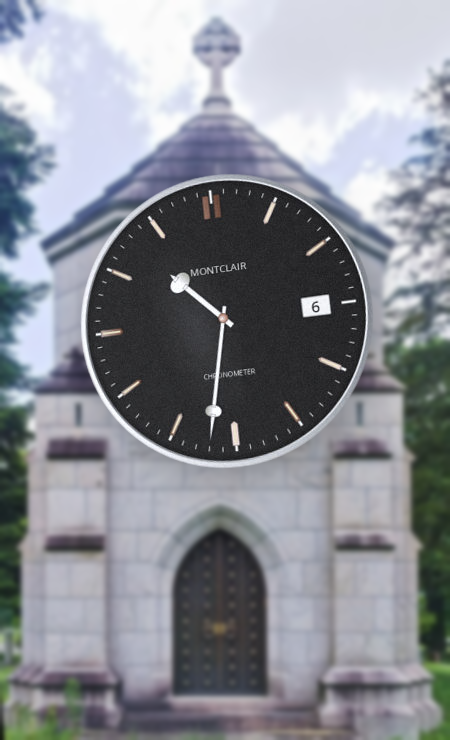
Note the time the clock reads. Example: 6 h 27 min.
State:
10 h 32 min
